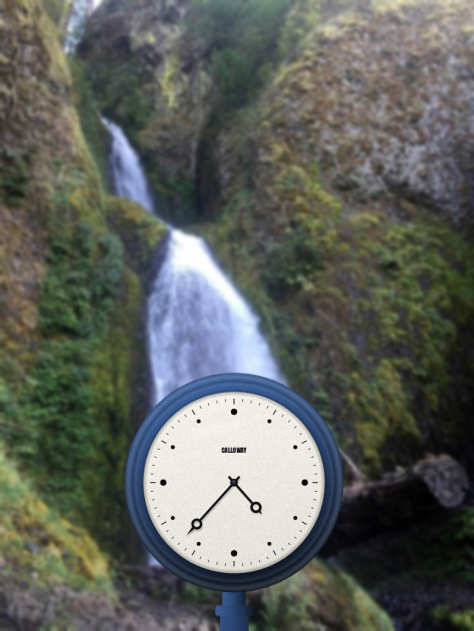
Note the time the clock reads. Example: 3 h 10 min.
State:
4 h 37 min
